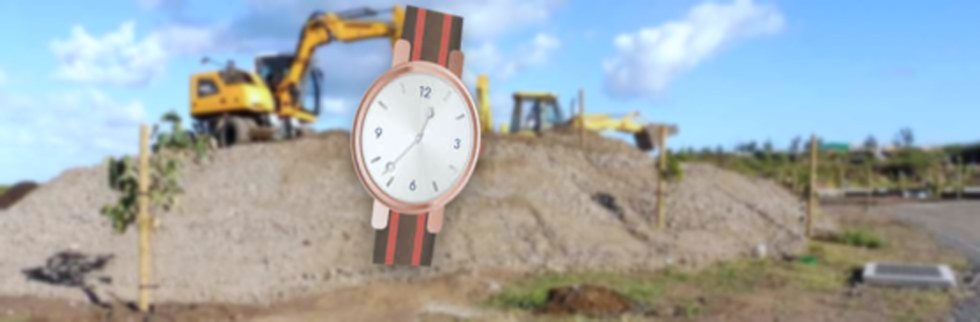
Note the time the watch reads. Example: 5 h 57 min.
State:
12 h 37 min
